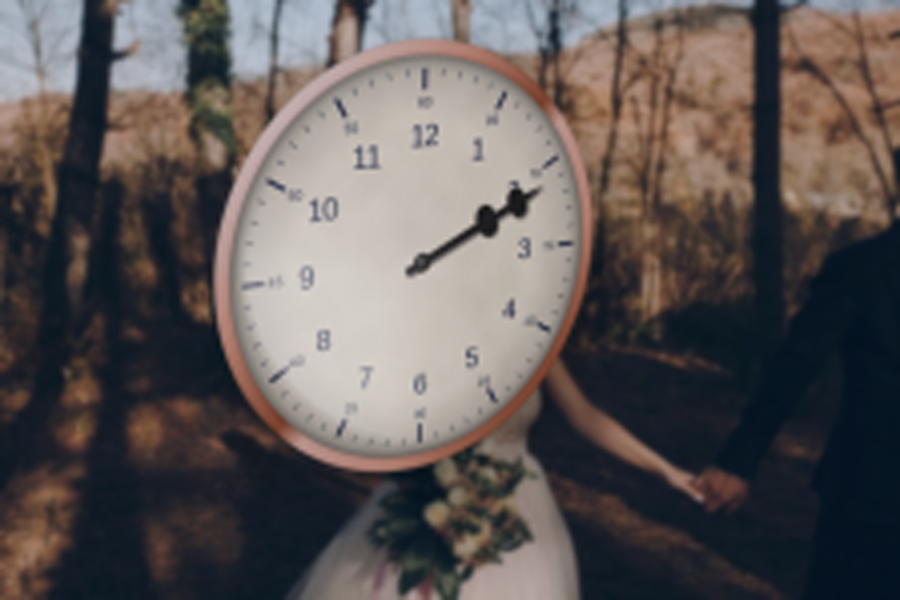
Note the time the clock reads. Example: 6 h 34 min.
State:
2 h 11 min
